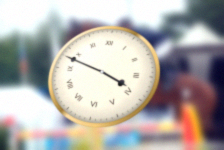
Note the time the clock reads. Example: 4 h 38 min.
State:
3 h 48 min
